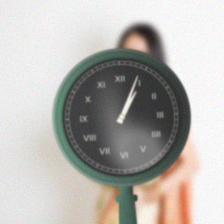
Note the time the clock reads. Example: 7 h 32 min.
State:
1 h 04 min
